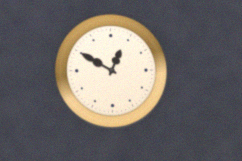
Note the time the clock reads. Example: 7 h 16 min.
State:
12 h 50 min
